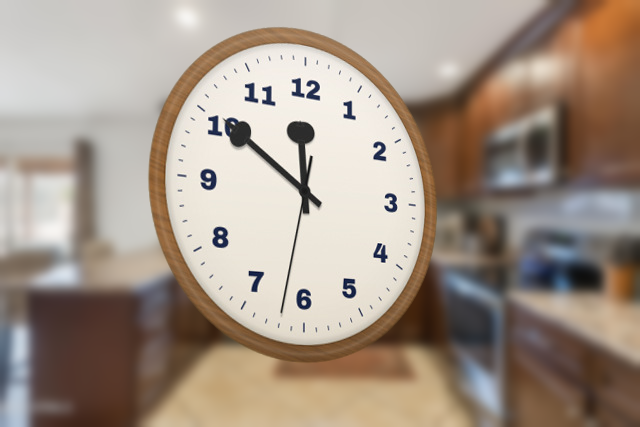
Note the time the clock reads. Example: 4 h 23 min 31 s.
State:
11 h 50 min 32 s
